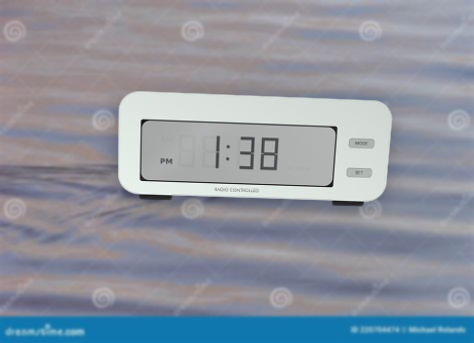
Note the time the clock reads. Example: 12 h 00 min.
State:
1 h 38 min
